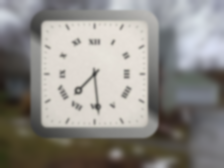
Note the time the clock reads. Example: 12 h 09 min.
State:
7 h 29 min
